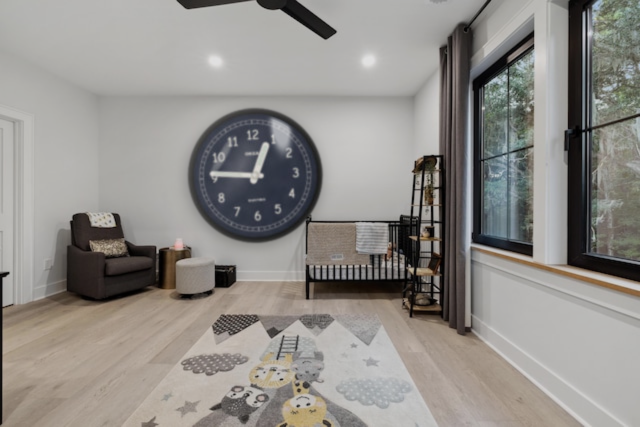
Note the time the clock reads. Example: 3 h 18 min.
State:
12 h 46 min
